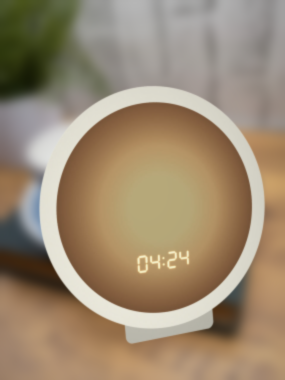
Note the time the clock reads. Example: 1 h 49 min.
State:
4 h 24 min
